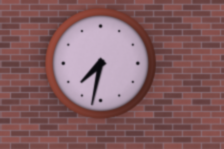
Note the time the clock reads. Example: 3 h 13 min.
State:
7 h 32 min
